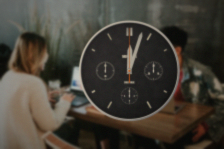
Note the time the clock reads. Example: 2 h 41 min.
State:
12 h 03 min
